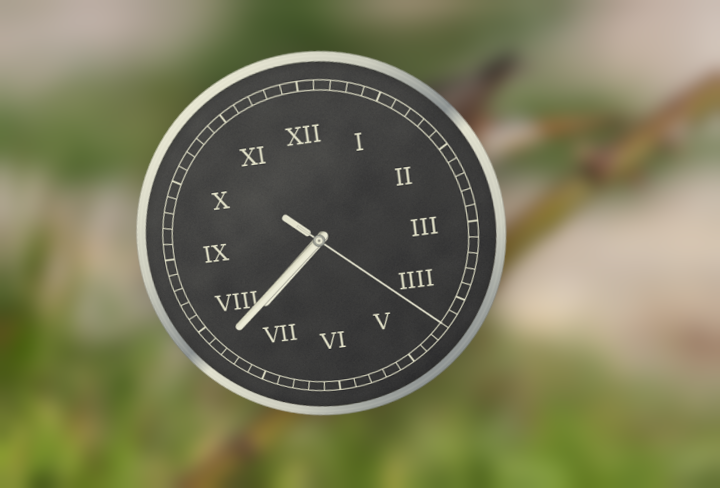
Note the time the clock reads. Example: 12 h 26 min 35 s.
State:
7 h 38 min 22 s
